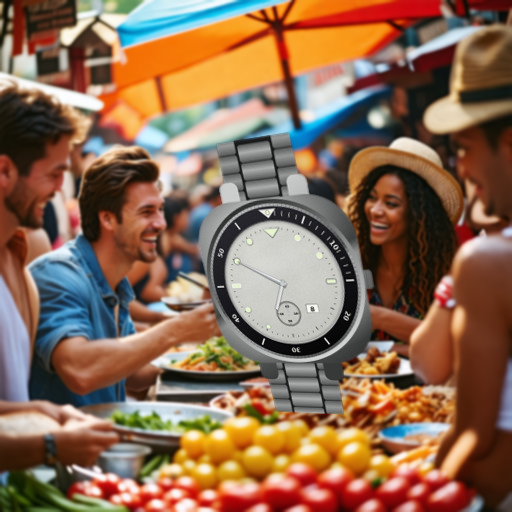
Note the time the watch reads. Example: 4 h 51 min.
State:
6 h 50 min
